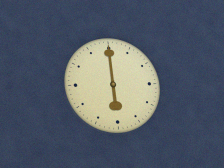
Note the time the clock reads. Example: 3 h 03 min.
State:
6 h 00 min
